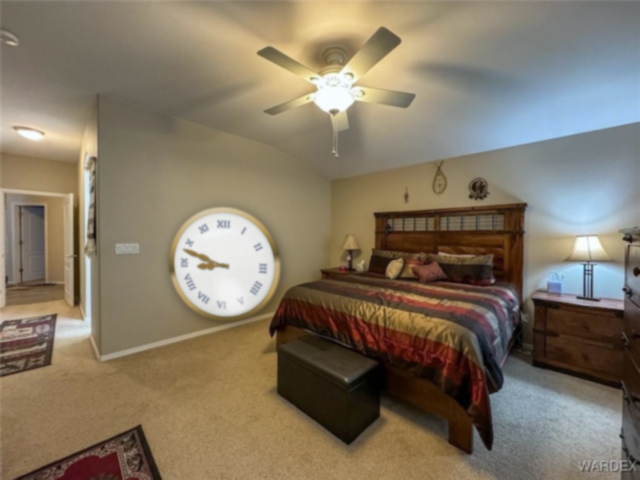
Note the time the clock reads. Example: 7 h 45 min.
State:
8 h 48 min
